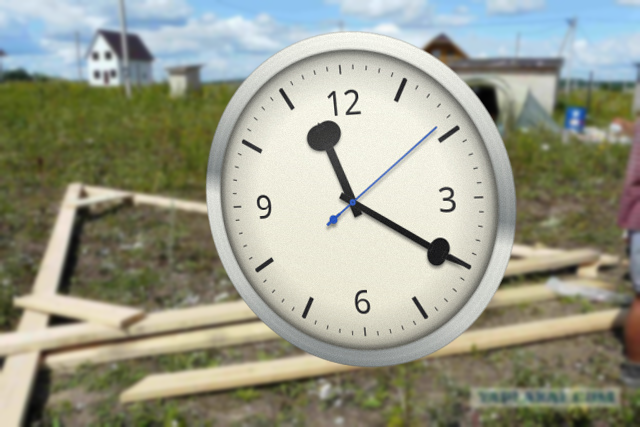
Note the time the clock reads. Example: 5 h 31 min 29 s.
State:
11 h 20 min 09 s
